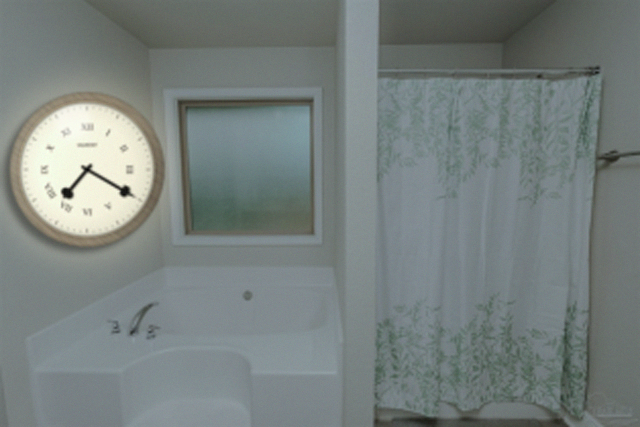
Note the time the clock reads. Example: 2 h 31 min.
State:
7 h 20 min
